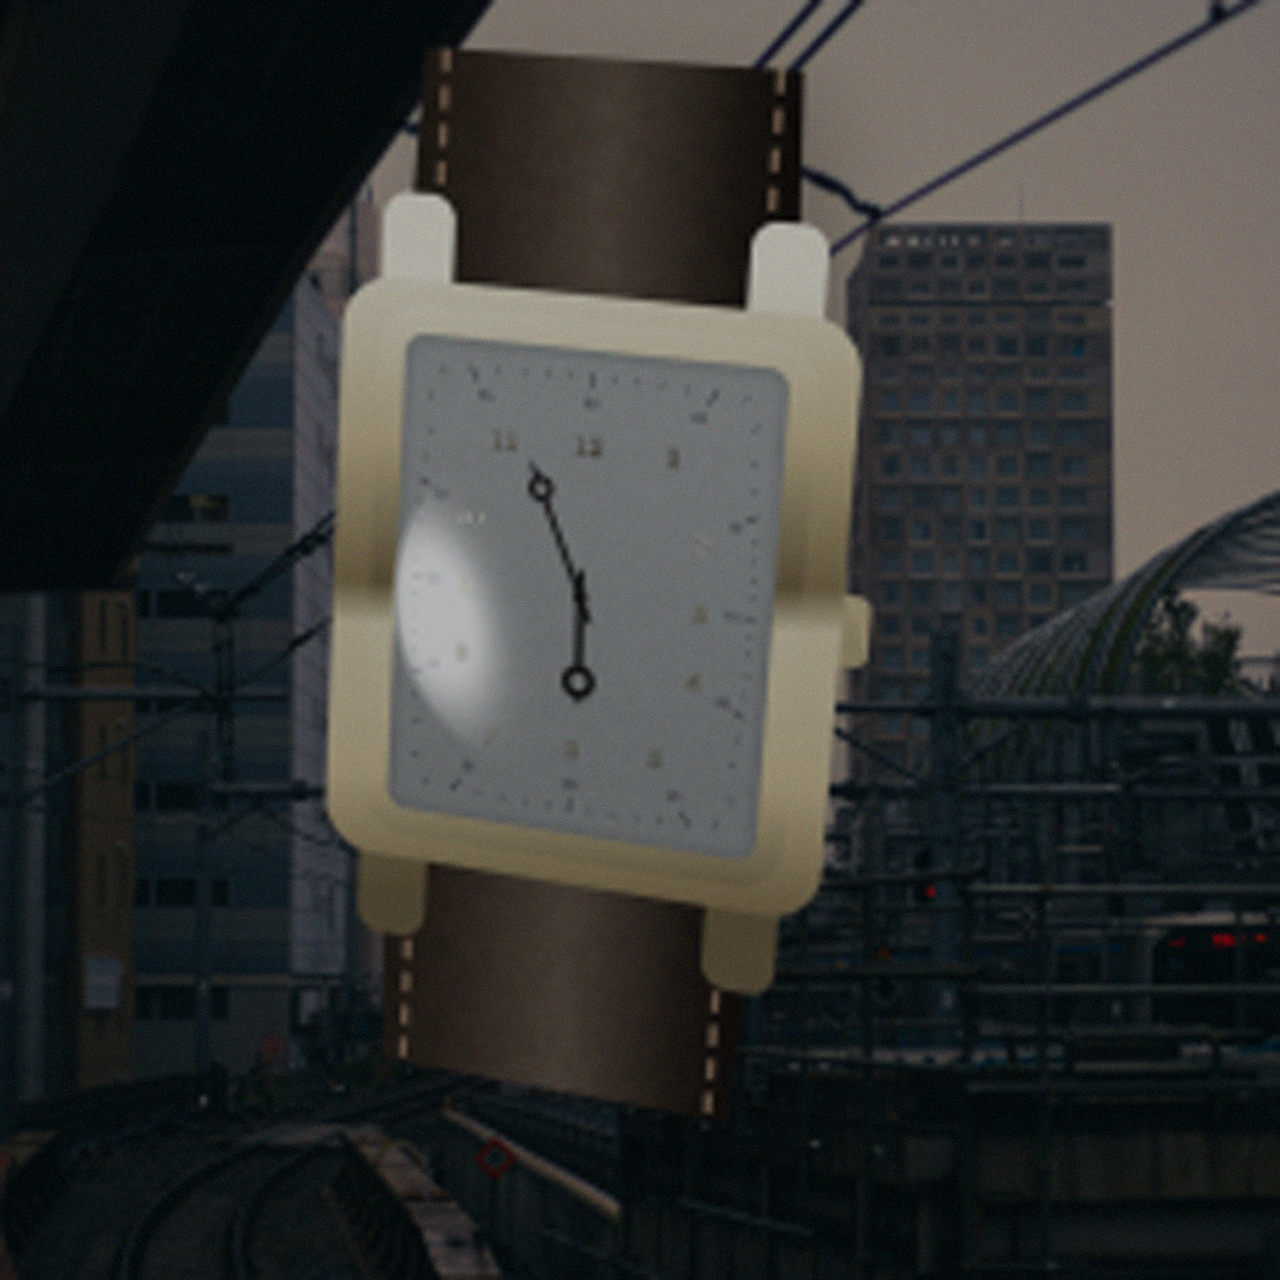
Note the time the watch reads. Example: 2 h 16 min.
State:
5 h 56 min
